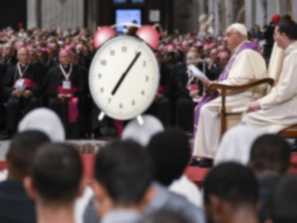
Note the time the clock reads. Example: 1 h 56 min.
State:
7 h 06 min
